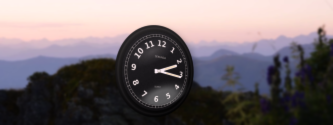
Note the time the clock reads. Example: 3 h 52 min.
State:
2 h 16 min
